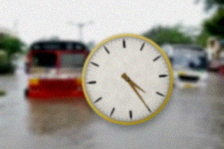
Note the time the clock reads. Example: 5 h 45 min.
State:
4 h 25 min
